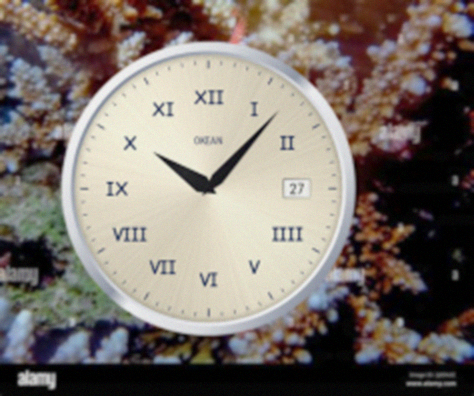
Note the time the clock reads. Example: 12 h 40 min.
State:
10 h 07 min
